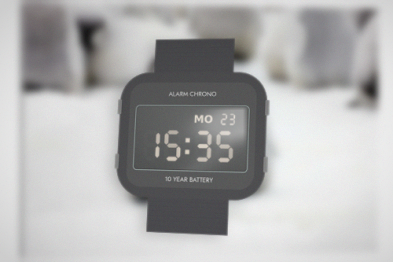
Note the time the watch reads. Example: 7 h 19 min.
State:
15 h 35 min
